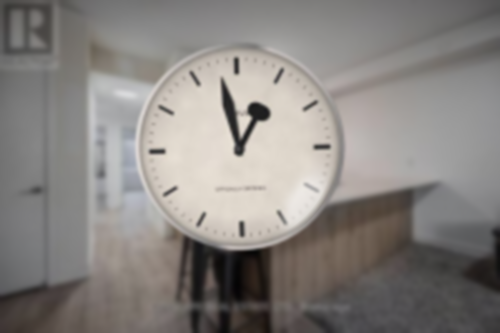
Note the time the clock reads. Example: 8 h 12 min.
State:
12 h 58 min
